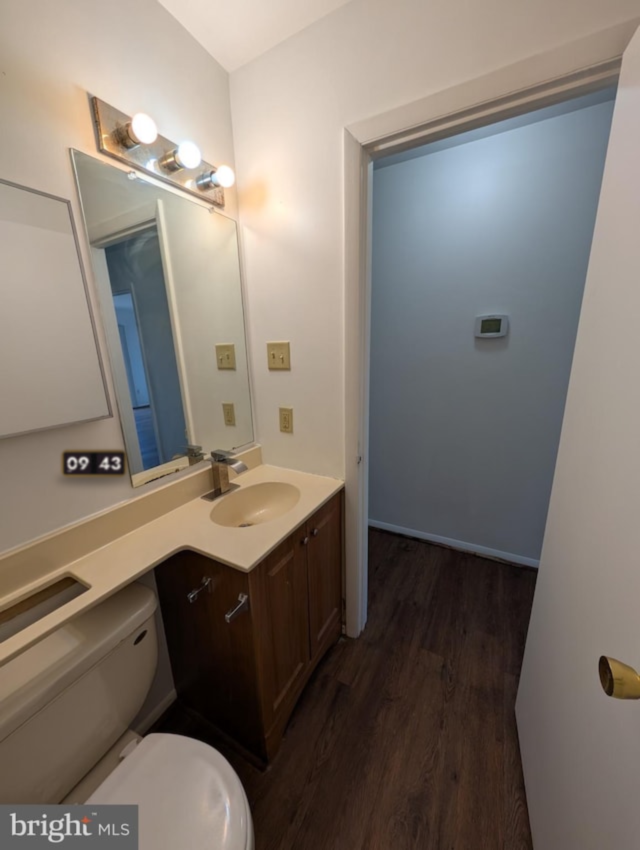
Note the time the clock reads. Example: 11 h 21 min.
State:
9 h 43 min
